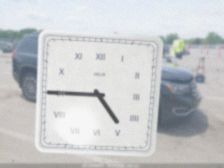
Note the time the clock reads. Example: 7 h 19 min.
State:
4 h 45 min
